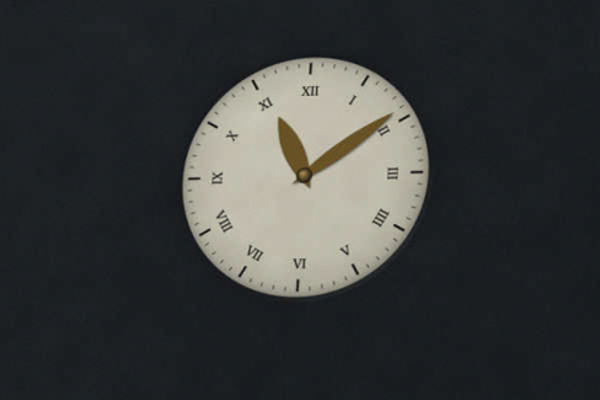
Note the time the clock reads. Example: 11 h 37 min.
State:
11 h 09 min
